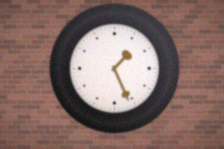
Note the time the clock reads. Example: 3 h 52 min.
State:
1 h 26 min
